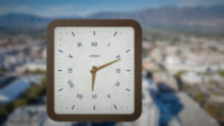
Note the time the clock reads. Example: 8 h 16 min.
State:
6 h 11 min
